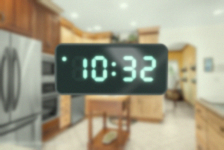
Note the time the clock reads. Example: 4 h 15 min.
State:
10 h 32 min
